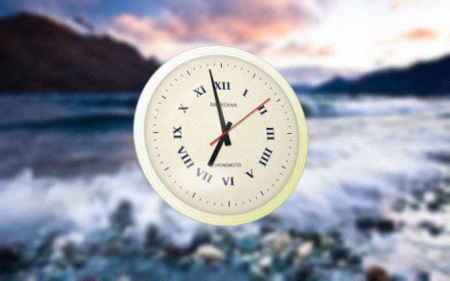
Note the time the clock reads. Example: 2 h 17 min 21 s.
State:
6 h 58 min 09 s
